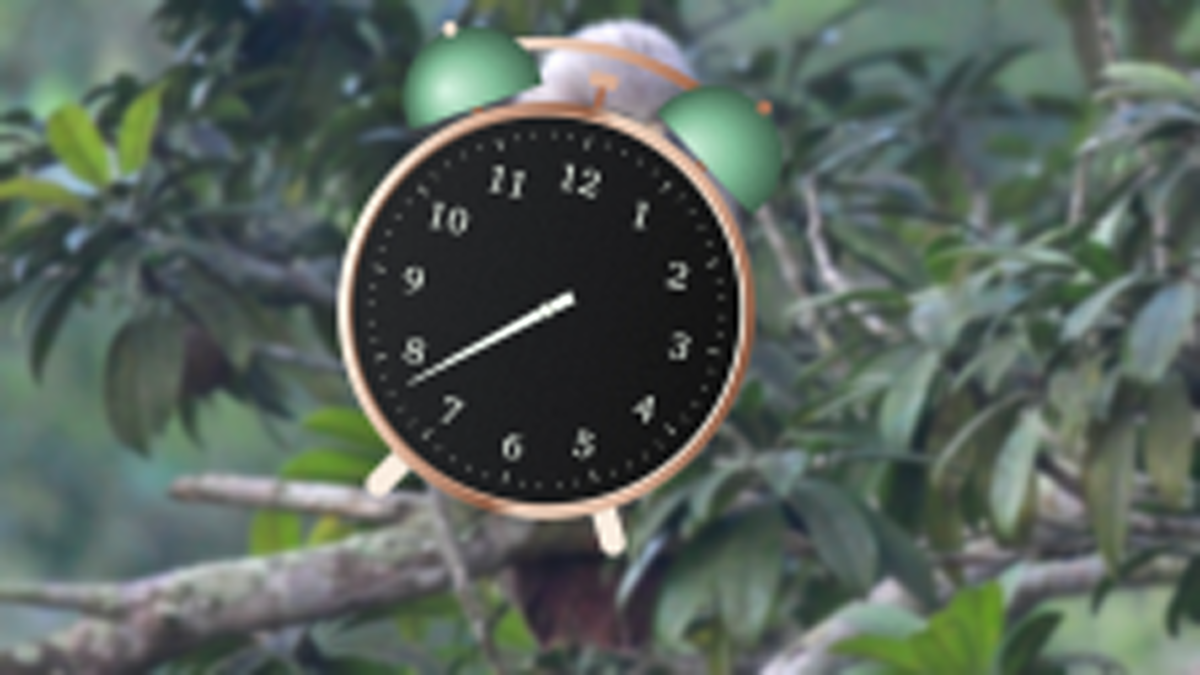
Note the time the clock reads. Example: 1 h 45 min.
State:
7 h 38 min
